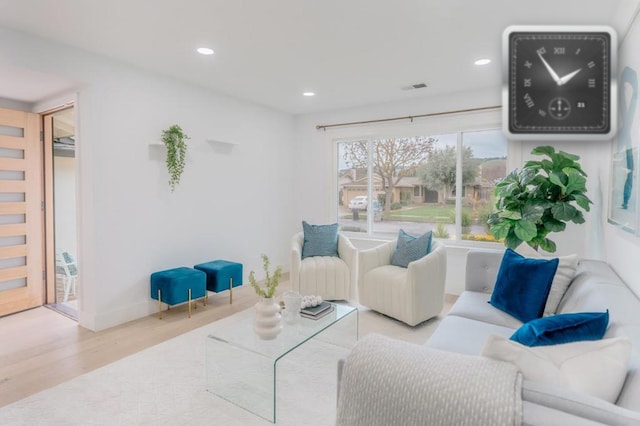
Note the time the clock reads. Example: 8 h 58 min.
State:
1 h 54 min
